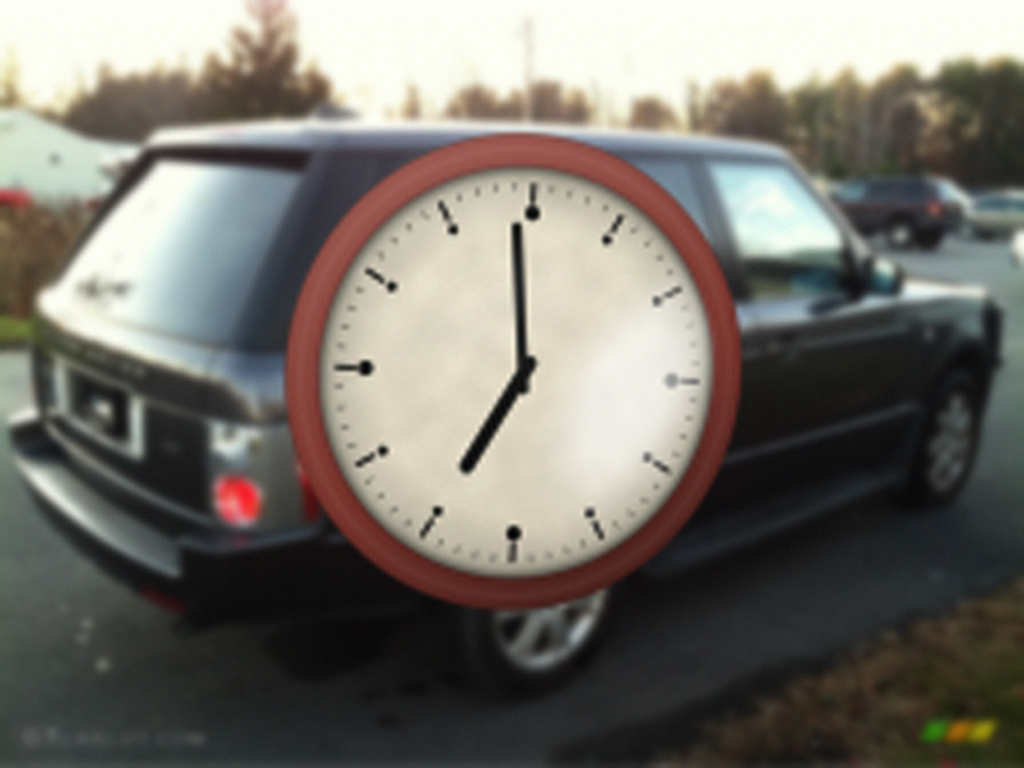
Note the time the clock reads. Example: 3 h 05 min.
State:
6 h 59 min
